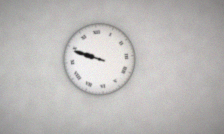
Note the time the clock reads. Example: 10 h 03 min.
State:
9 h 49 min
